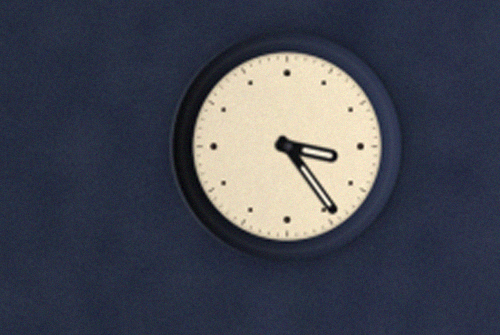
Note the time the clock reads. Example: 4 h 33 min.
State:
3 h 24 min
